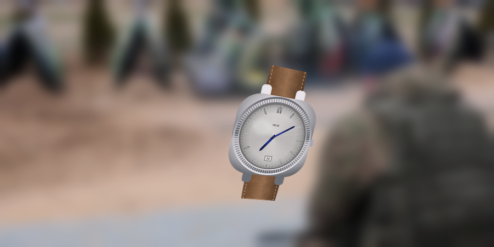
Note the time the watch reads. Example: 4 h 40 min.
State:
7 h 09 min
